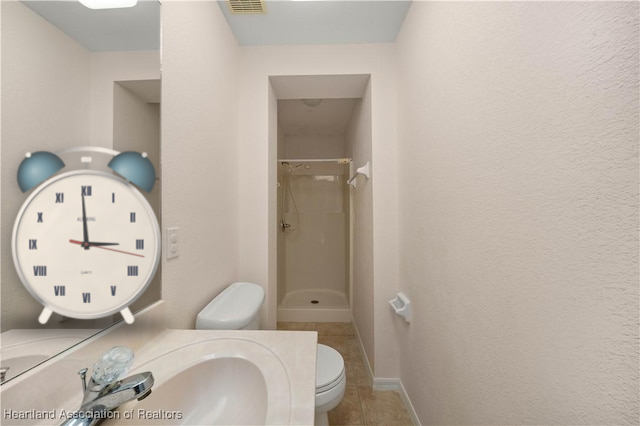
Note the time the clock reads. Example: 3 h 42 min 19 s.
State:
2 h 59 min 17 s
